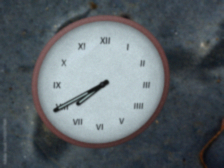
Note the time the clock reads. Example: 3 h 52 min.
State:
7 h 40 min
